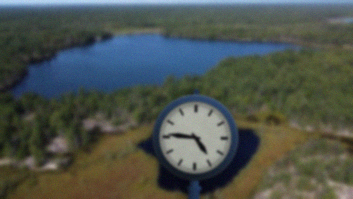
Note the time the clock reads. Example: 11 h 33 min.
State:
4 h 46 min
